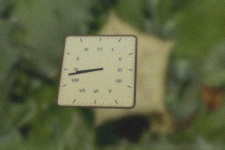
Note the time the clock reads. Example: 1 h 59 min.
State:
8 h 43 min
